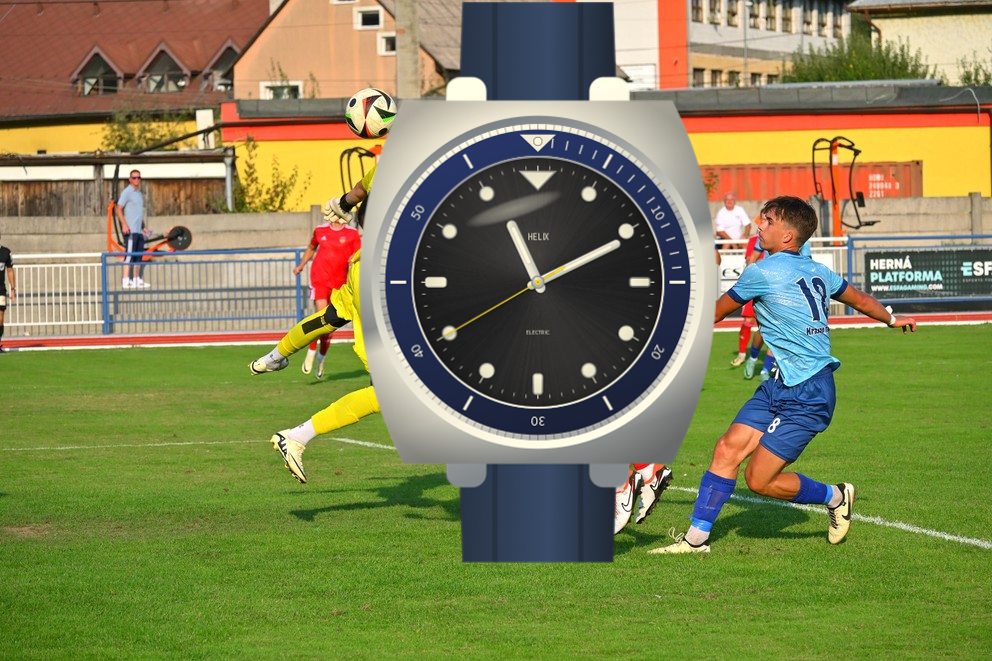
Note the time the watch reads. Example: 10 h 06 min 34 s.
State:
11 h 10 min 40 s
